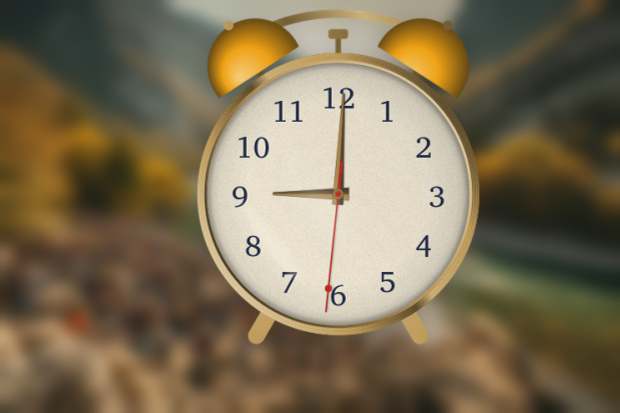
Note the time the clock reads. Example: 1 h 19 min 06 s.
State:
9 h 00 min 31 s
